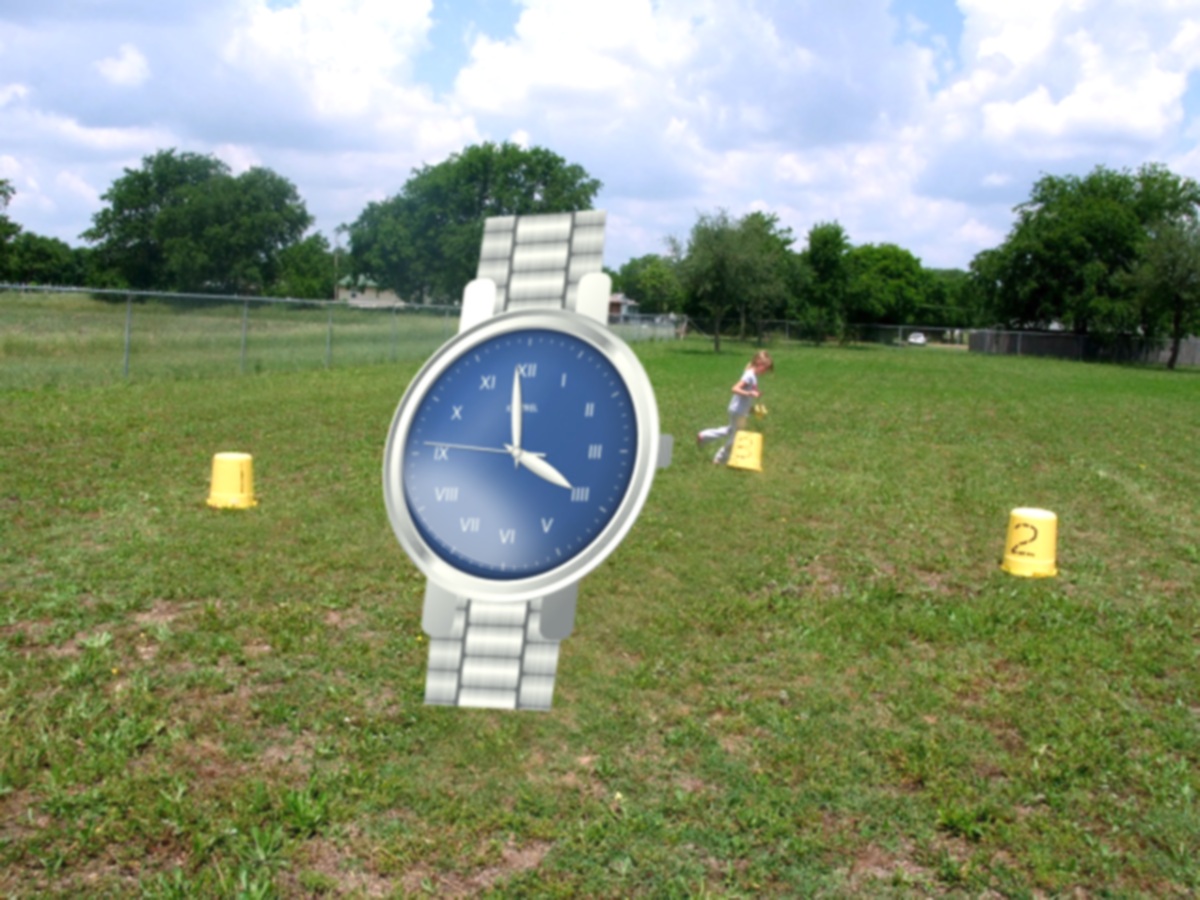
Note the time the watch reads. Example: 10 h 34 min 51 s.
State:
3 h 58 min 46 s
